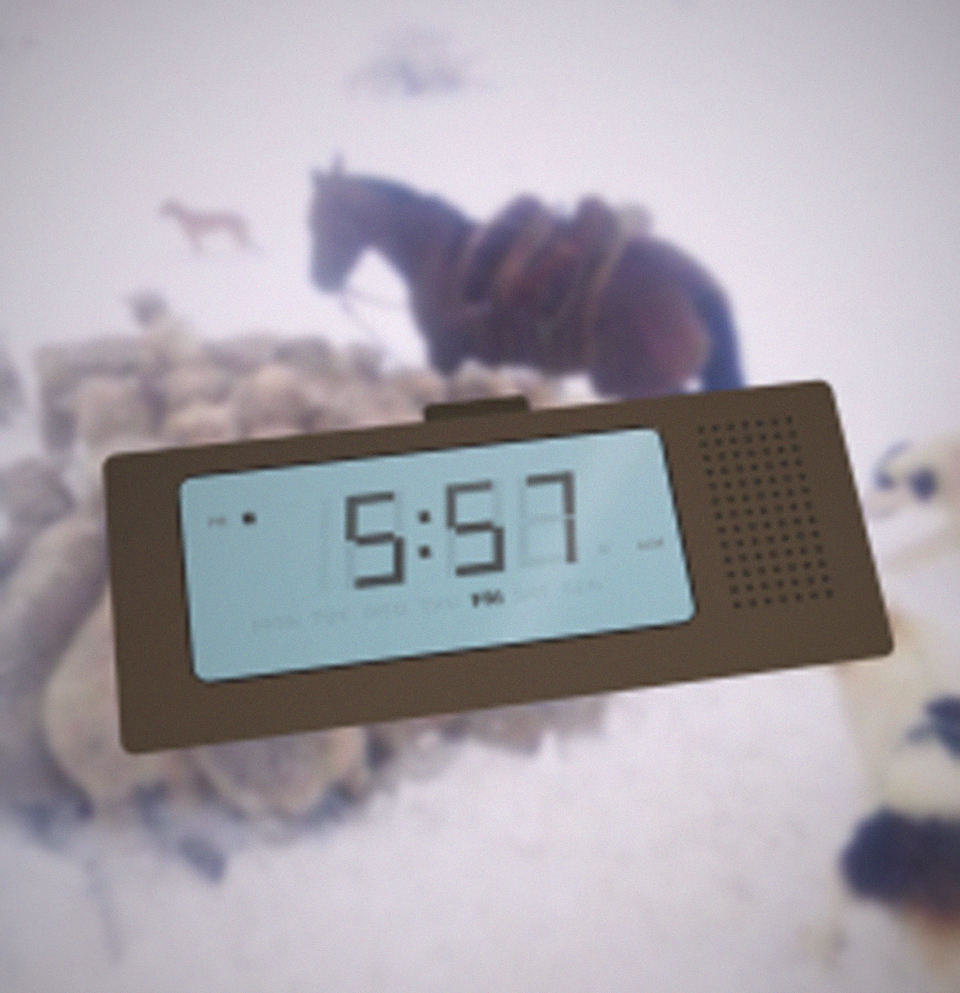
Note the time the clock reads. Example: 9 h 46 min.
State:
5 h 57 min
